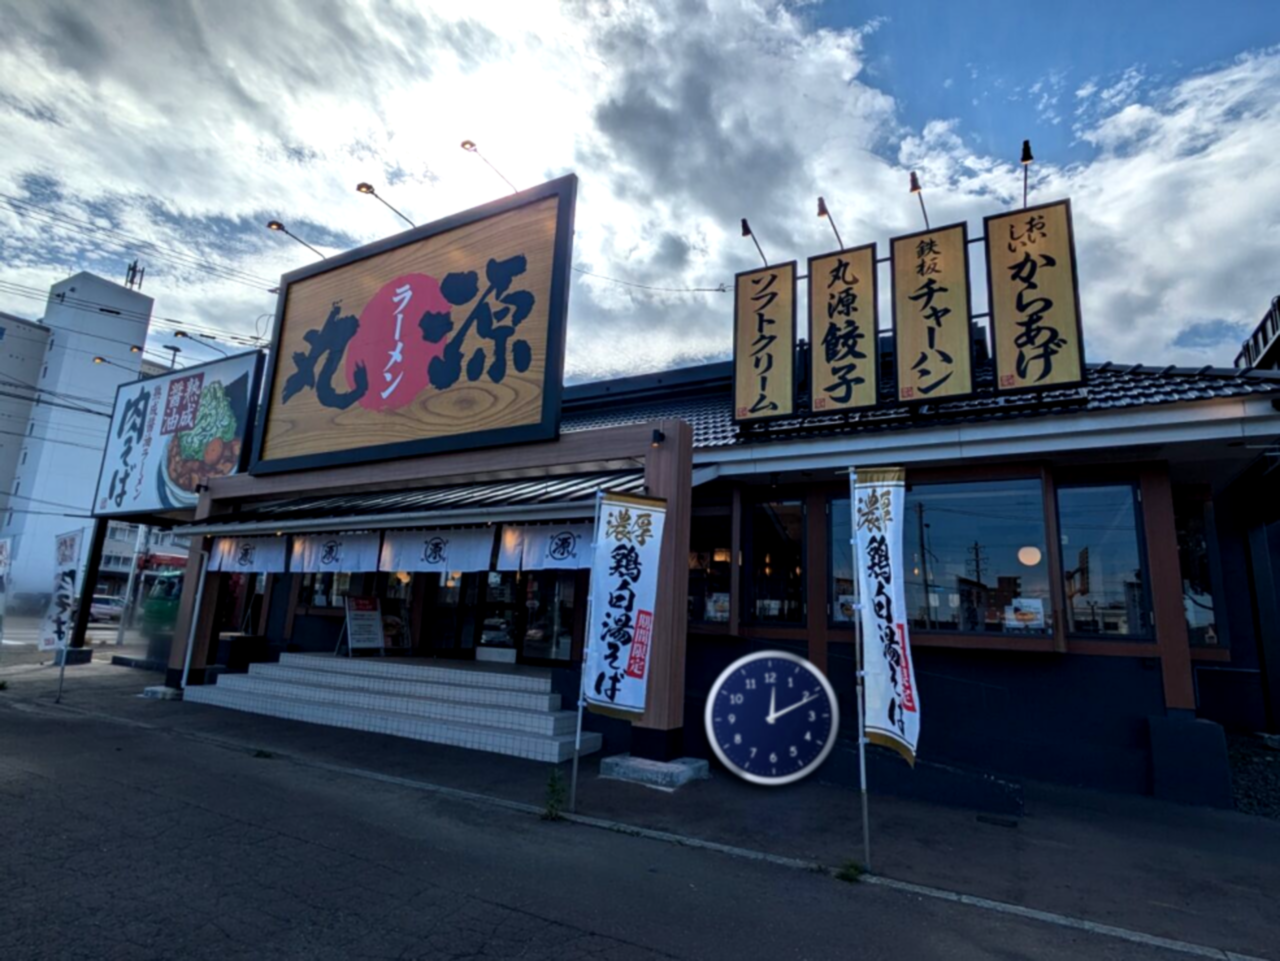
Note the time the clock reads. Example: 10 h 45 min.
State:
12 h 11 min
